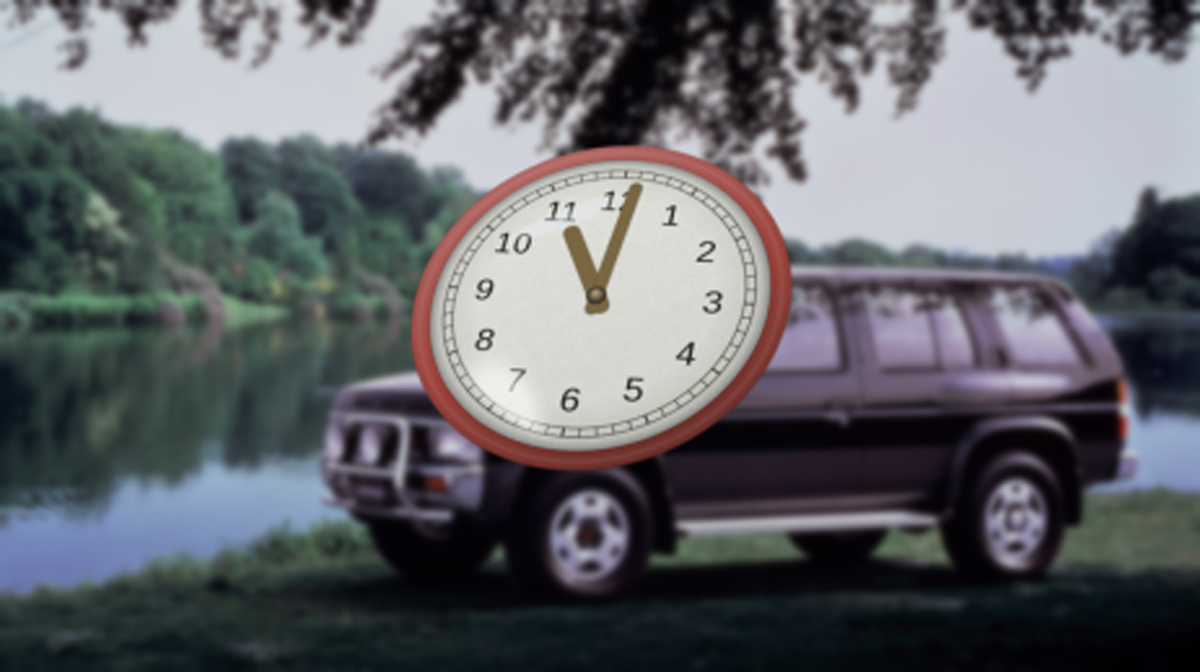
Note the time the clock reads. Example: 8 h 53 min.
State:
11 h 01 min
